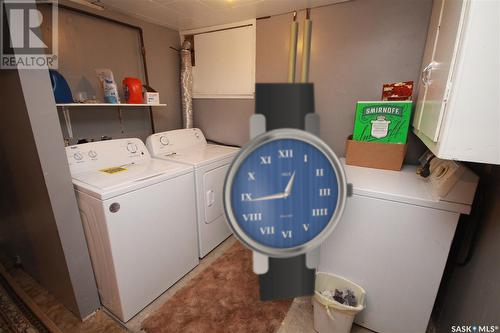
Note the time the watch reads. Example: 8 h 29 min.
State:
12 h 44 min
